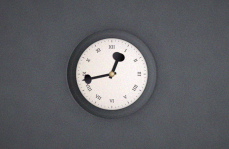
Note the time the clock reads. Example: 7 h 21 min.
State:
12 h 43 min
